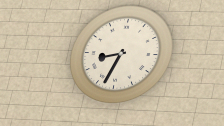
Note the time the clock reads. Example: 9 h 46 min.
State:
8 h 33 min
